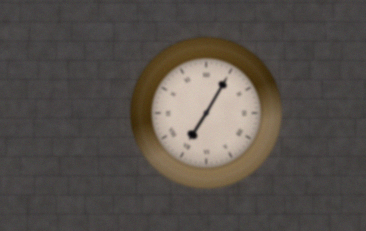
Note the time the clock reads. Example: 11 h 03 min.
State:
7 h 05 min
